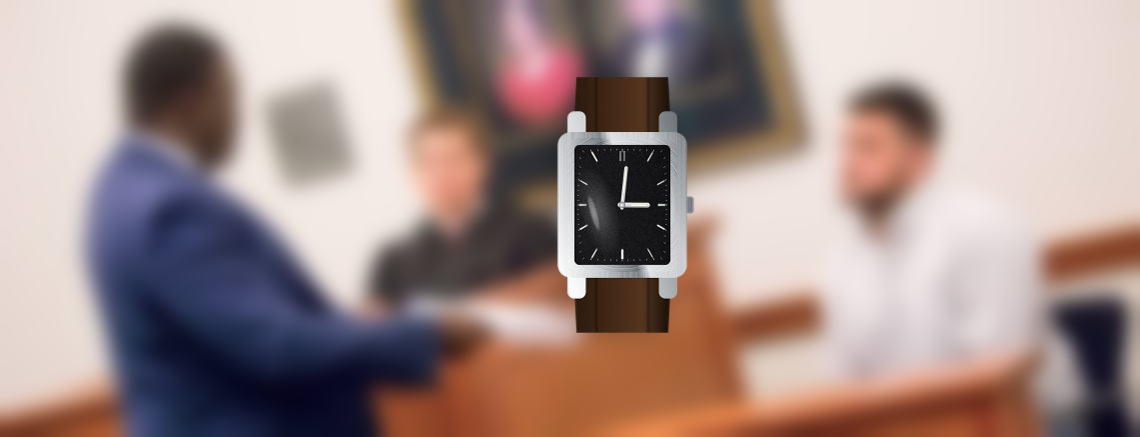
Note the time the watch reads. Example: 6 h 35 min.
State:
3 h 01 min
